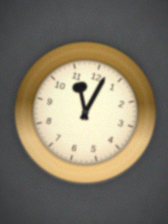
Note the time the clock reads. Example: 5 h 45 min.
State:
11 h 02 min
